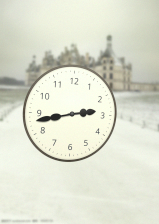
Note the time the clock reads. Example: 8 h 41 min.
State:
2 h 43 min
